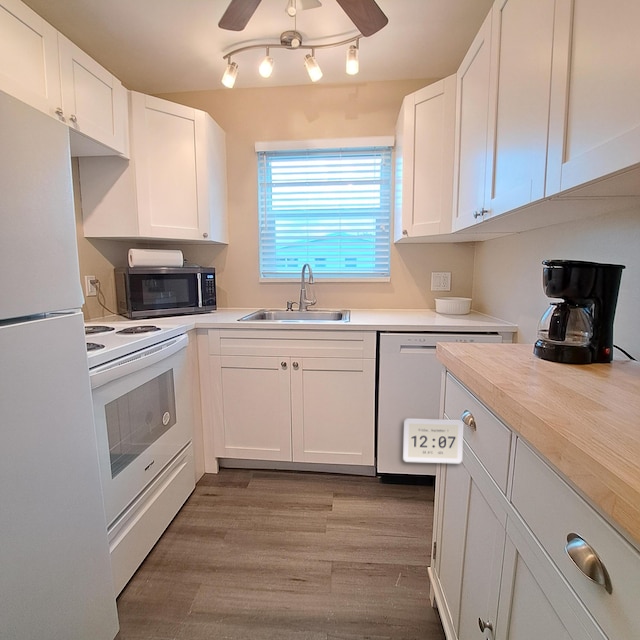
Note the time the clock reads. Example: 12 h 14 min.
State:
12 h 07 min
